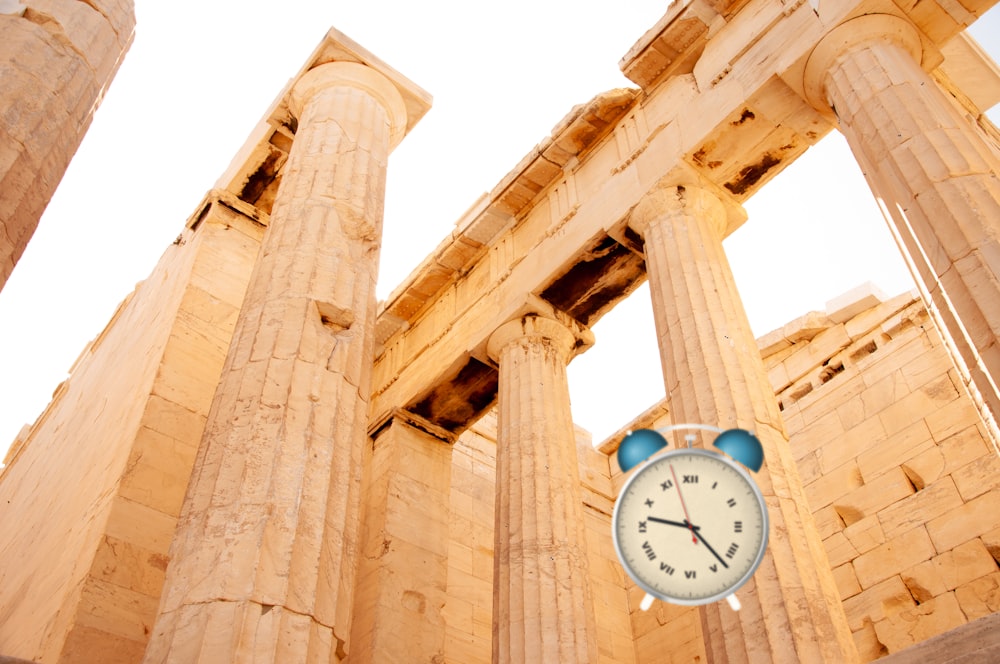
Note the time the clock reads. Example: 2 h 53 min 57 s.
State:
9 h 22 min 57 s
